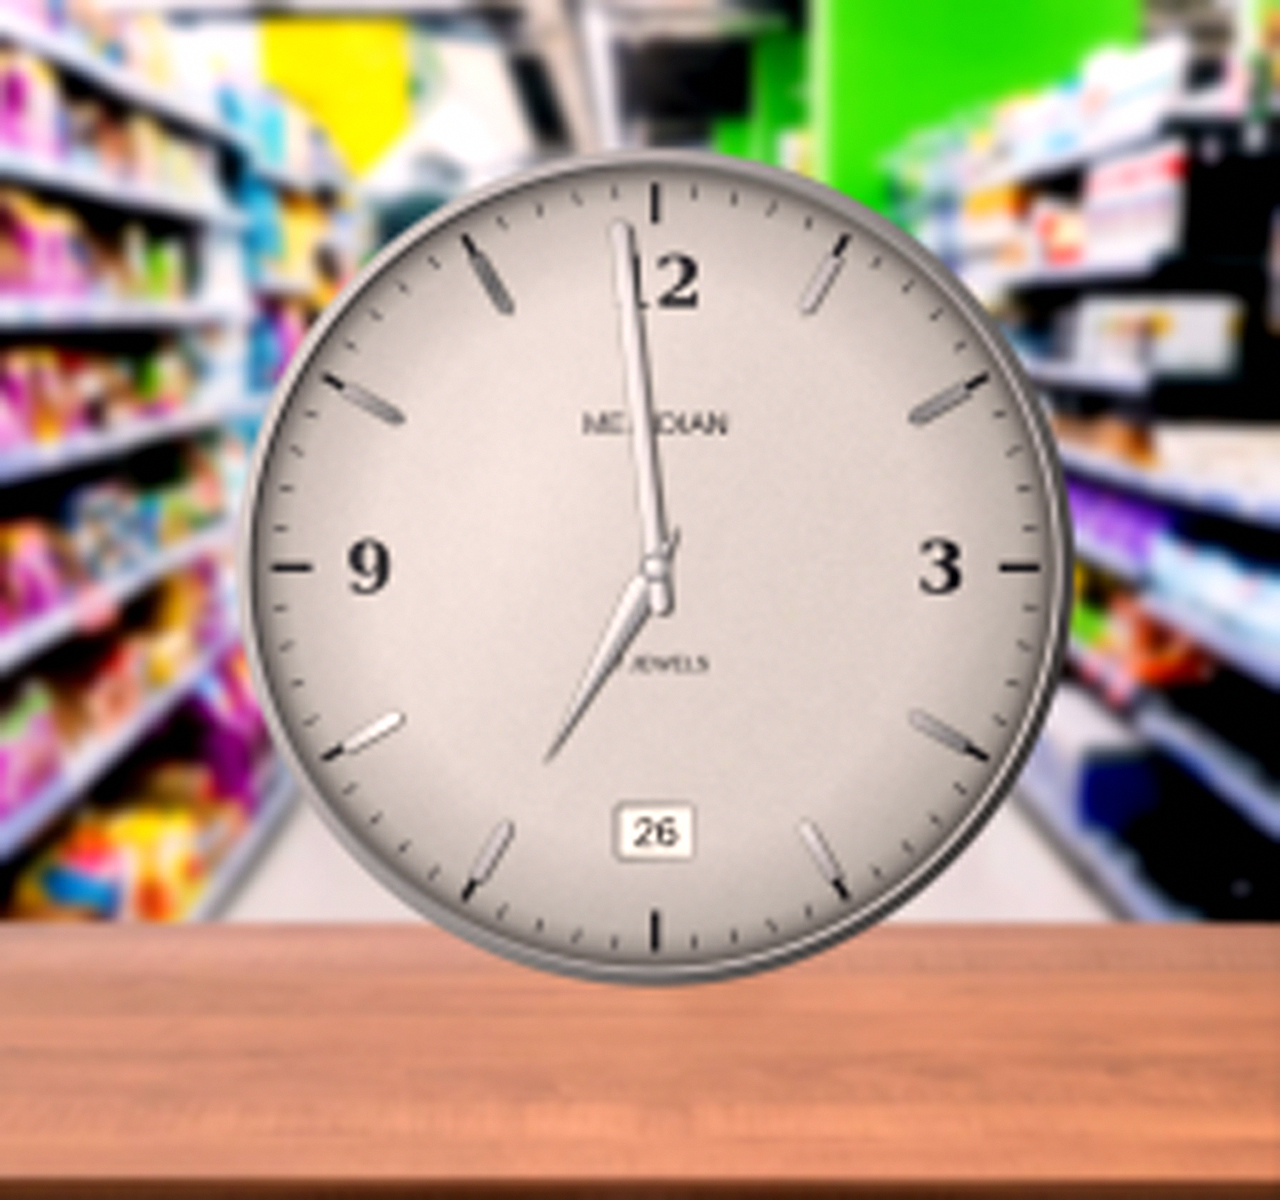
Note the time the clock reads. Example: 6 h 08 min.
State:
6 h 59 min
